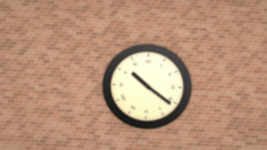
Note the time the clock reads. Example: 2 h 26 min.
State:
10 h 21 min
